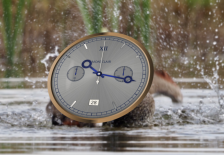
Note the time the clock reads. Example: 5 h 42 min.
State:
10 h 17 min
